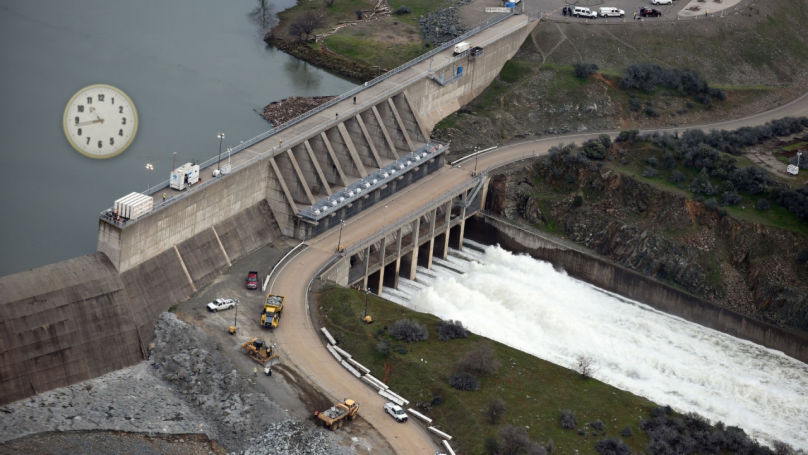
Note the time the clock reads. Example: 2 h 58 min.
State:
10 h 43 min
